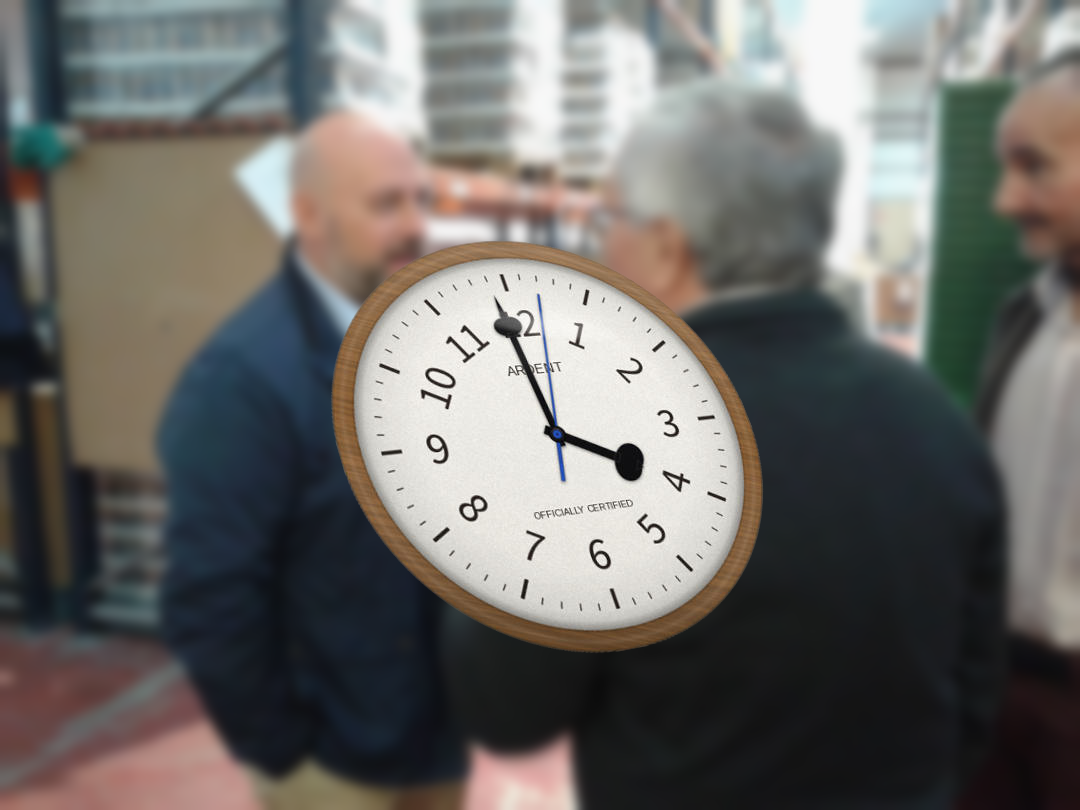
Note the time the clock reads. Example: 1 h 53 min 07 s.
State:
3 h 59 min 02 s
